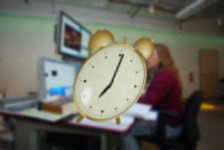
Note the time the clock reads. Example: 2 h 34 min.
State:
7 h 01 min
